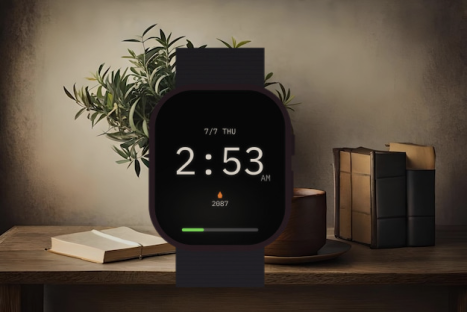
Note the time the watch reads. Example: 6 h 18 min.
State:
2 h 53 min
